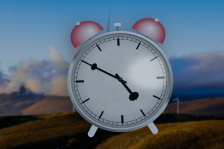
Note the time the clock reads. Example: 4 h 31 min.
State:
4 h 50 min
